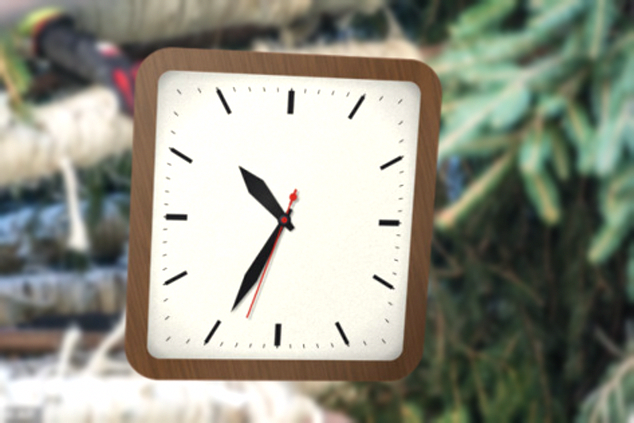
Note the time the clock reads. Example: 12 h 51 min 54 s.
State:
10 h 34 min 33 s
